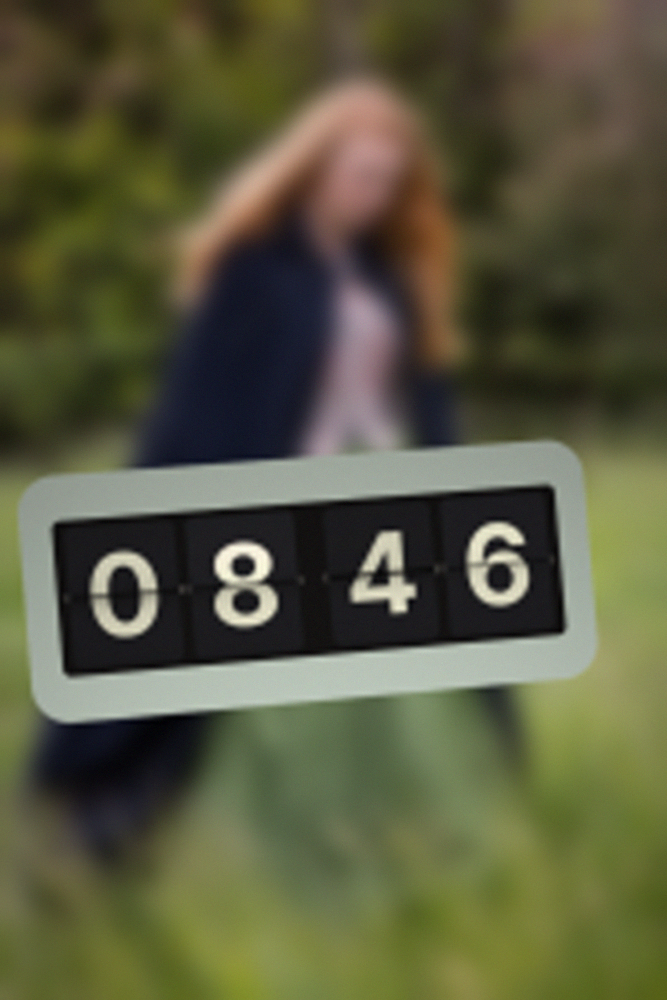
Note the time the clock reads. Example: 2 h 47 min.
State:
8 h 46 min
